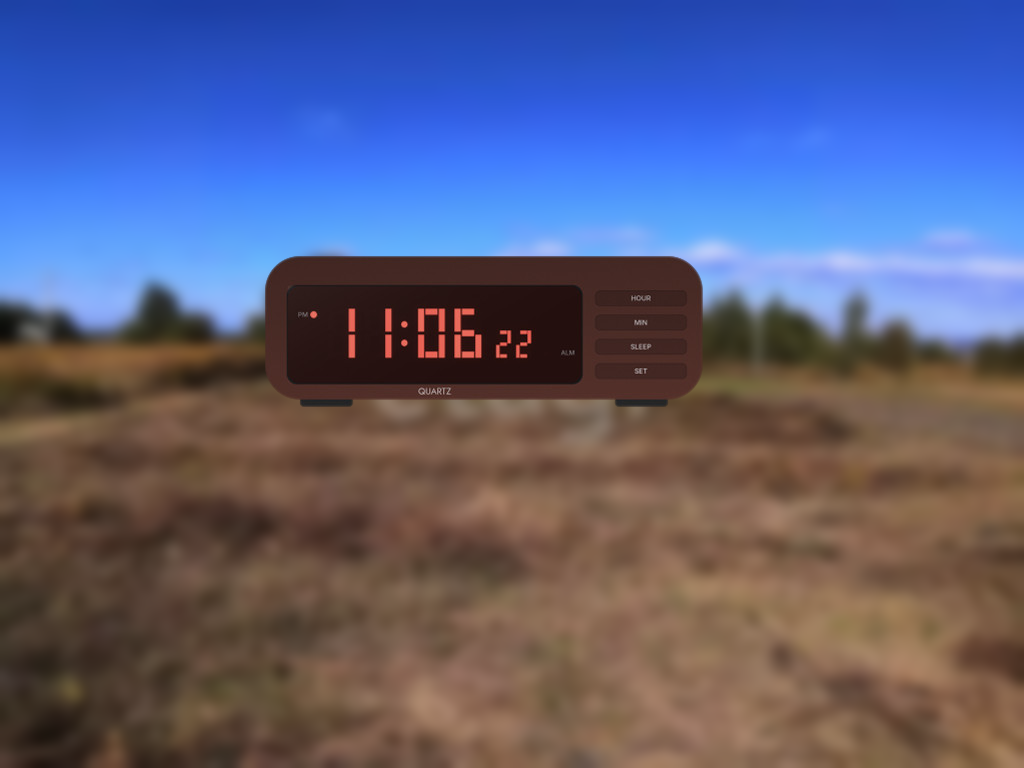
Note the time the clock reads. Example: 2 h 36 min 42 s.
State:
11 h 06 min 22 s
